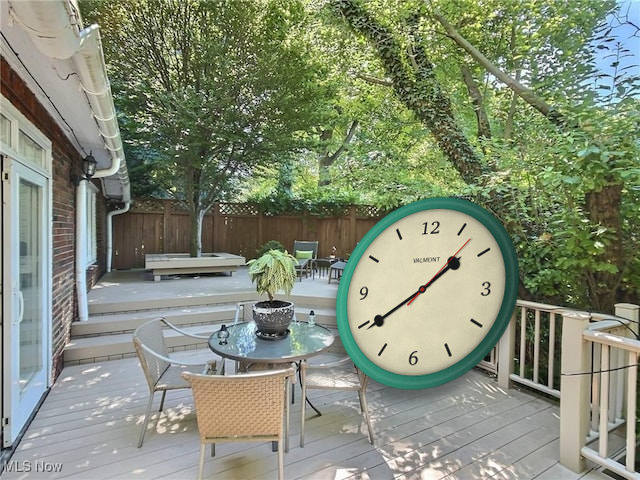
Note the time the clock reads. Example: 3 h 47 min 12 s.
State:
1 h 39 min 07 s
